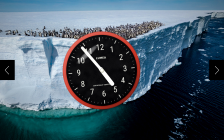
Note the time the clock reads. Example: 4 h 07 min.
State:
4 h 54 min
